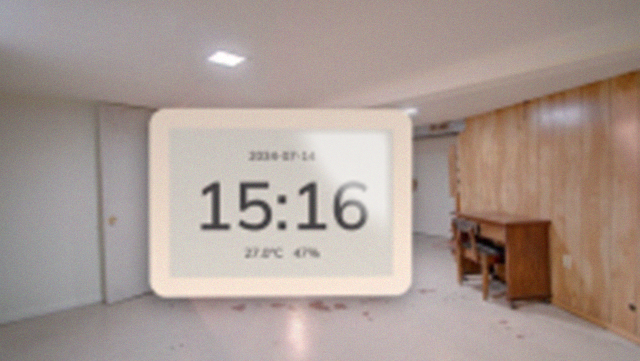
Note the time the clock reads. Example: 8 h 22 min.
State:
15 h 16 min
